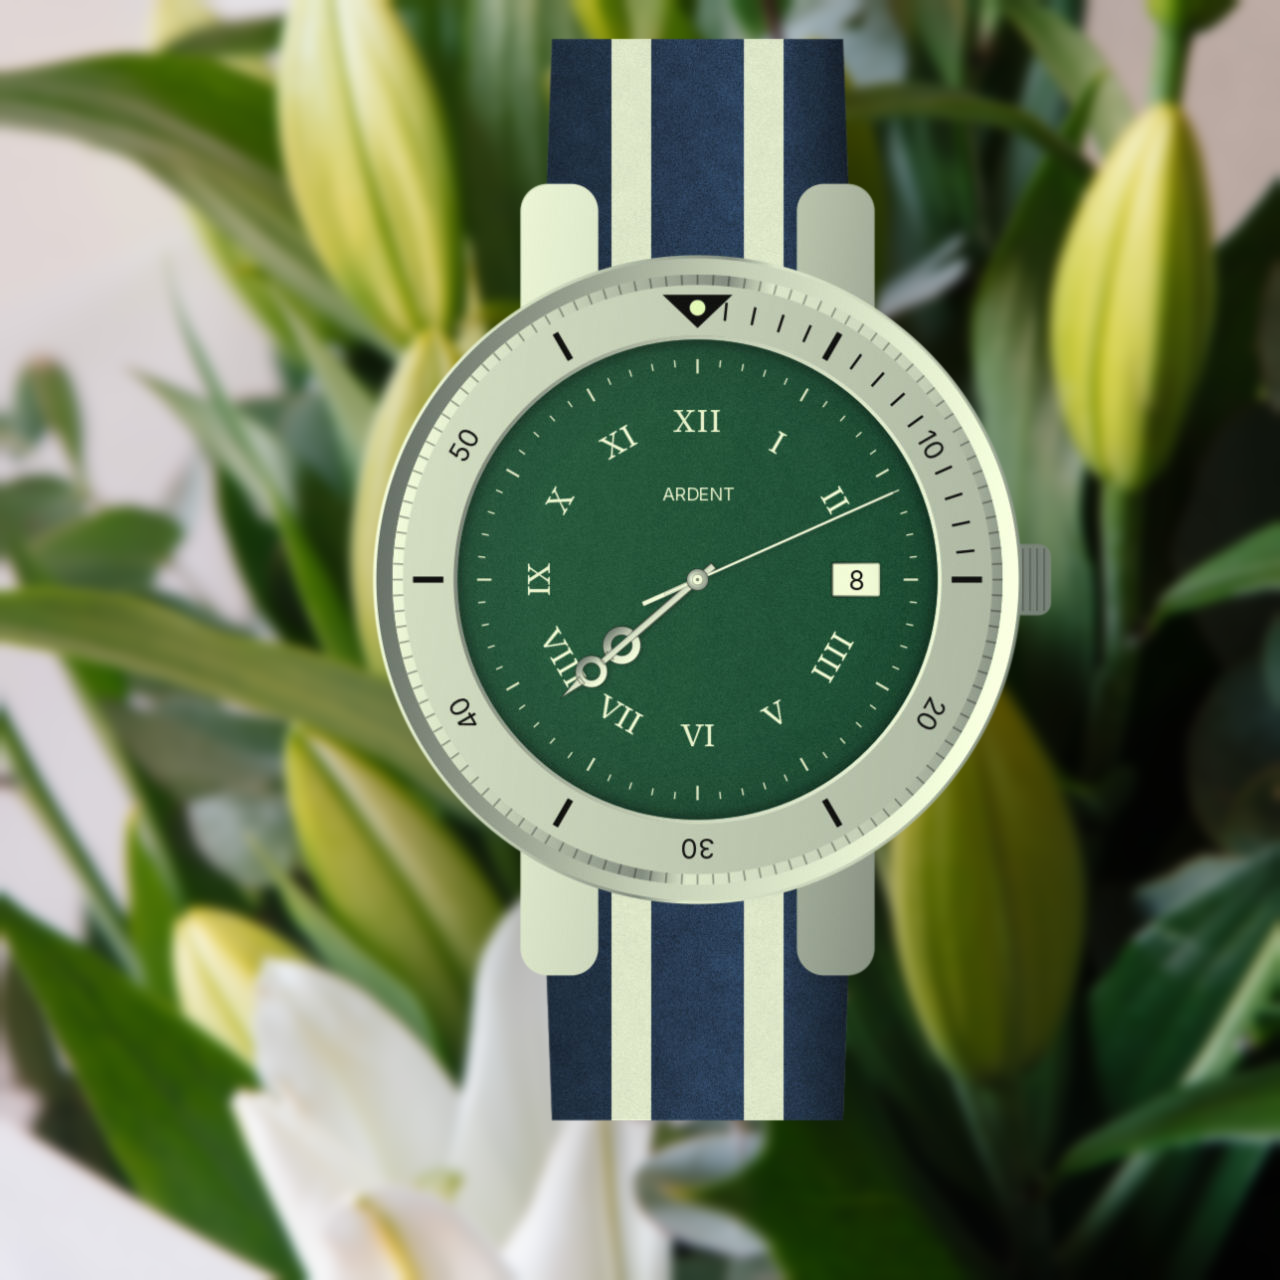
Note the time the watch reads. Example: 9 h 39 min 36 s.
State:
7 h 38 min 11 s
